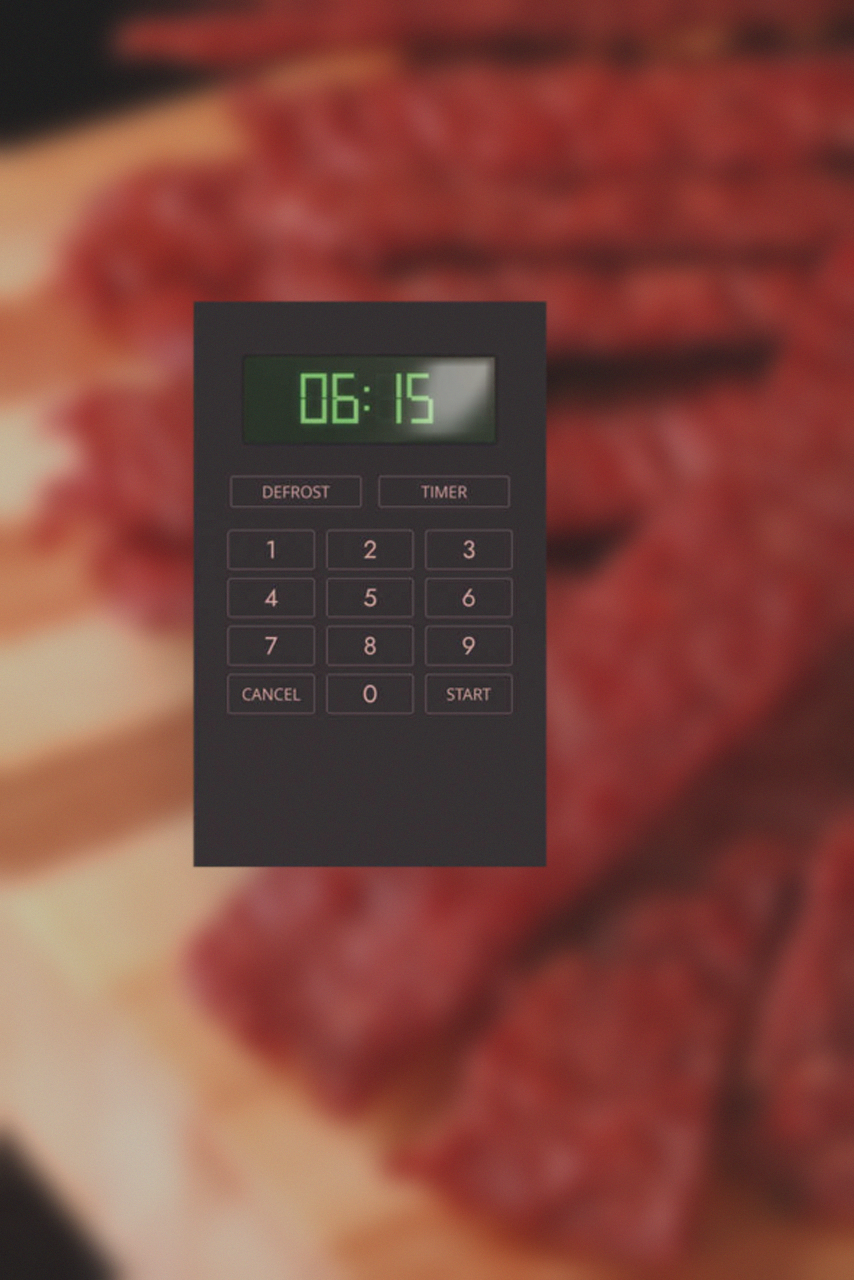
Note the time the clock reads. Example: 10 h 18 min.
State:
6 h 15 min
